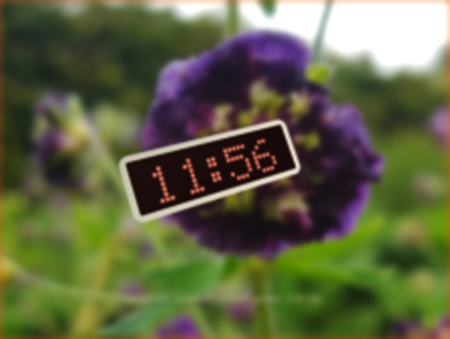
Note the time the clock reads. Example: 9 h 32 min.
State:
11 h 56 min
